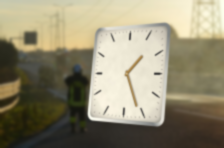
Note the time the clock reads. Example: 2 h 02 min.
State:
1 h 26 min
